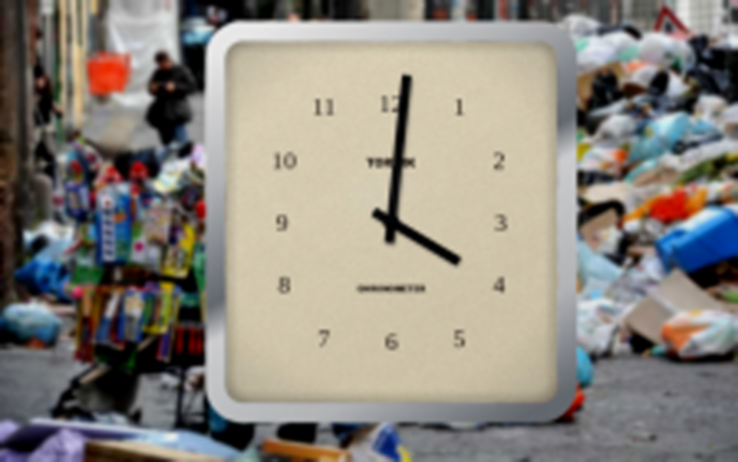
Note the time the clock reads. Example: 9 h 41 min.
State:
4 h 01 min
